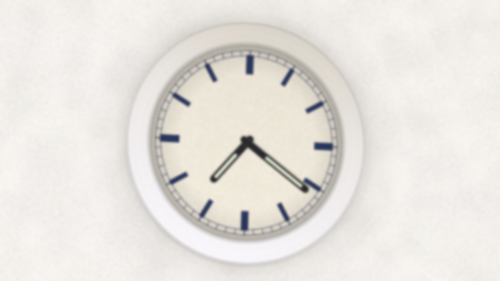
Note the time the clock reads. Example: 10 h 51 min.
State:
7 h 21 min
